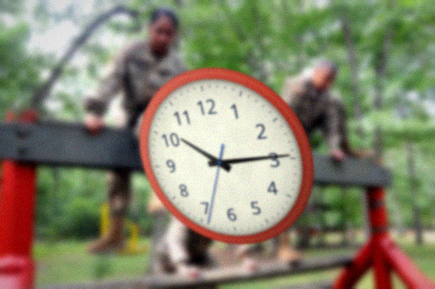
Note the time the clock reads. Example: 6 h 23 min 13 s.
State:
10 h 14 min 34 s
